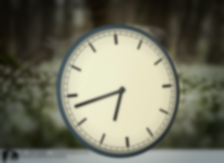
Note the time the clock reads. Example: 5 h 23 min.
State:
6 h 43 min
